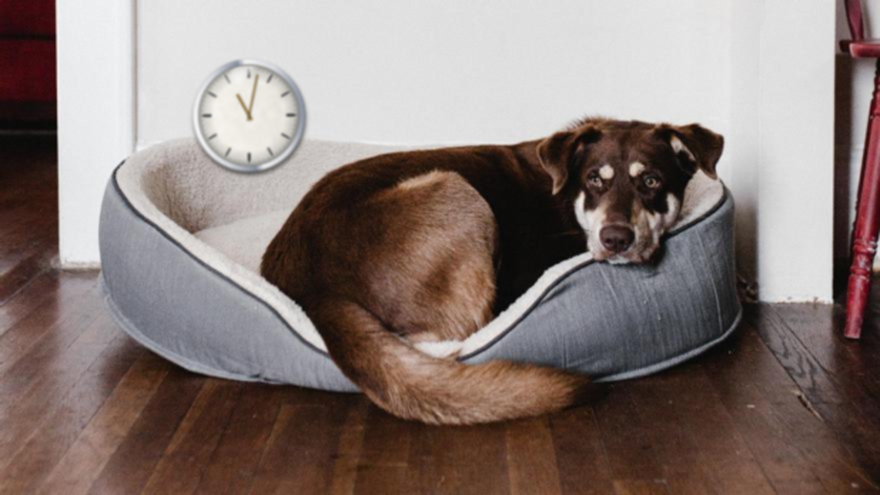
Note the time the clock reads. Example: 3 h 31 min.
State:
11 h 02 min
